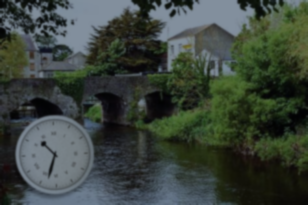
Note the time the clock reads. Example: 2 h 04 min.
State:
10 h 33 min
